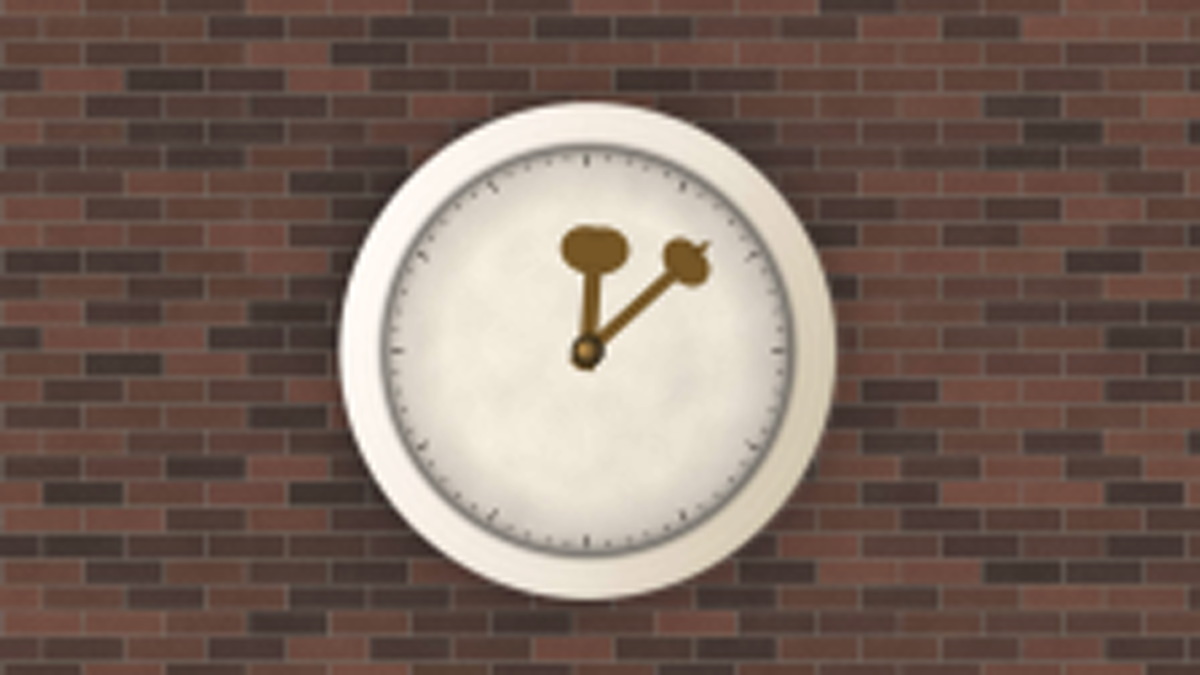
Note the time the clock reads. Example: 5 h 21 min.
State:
12 h 08 min
